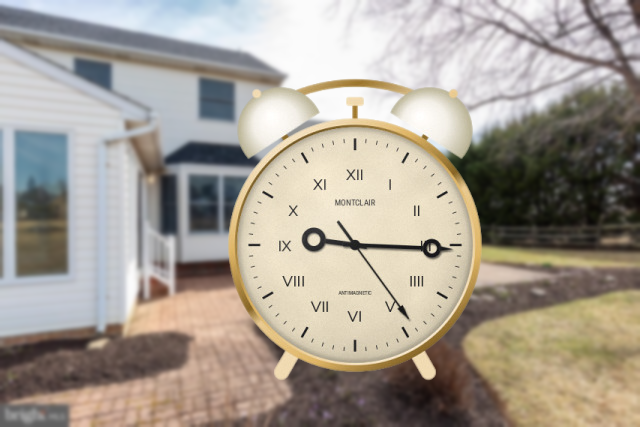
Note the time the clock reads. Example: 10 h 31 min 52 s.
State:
9 h 15 min 24 s
